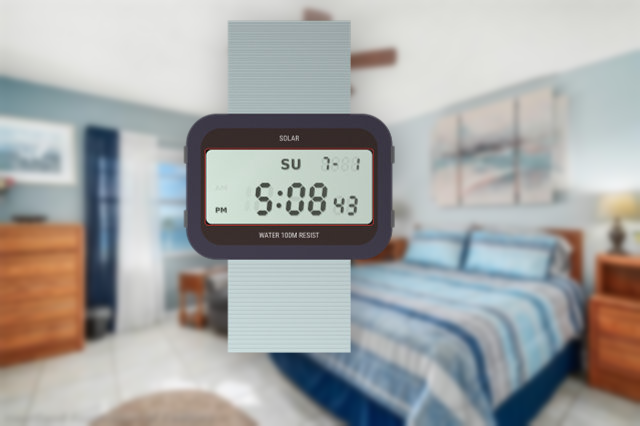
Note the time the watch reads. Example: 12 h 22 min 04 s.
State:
5 h 08 min 43 s
